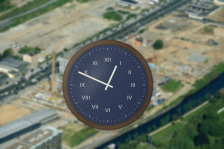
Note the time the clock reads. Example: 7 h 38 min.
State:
12 h 49 min
